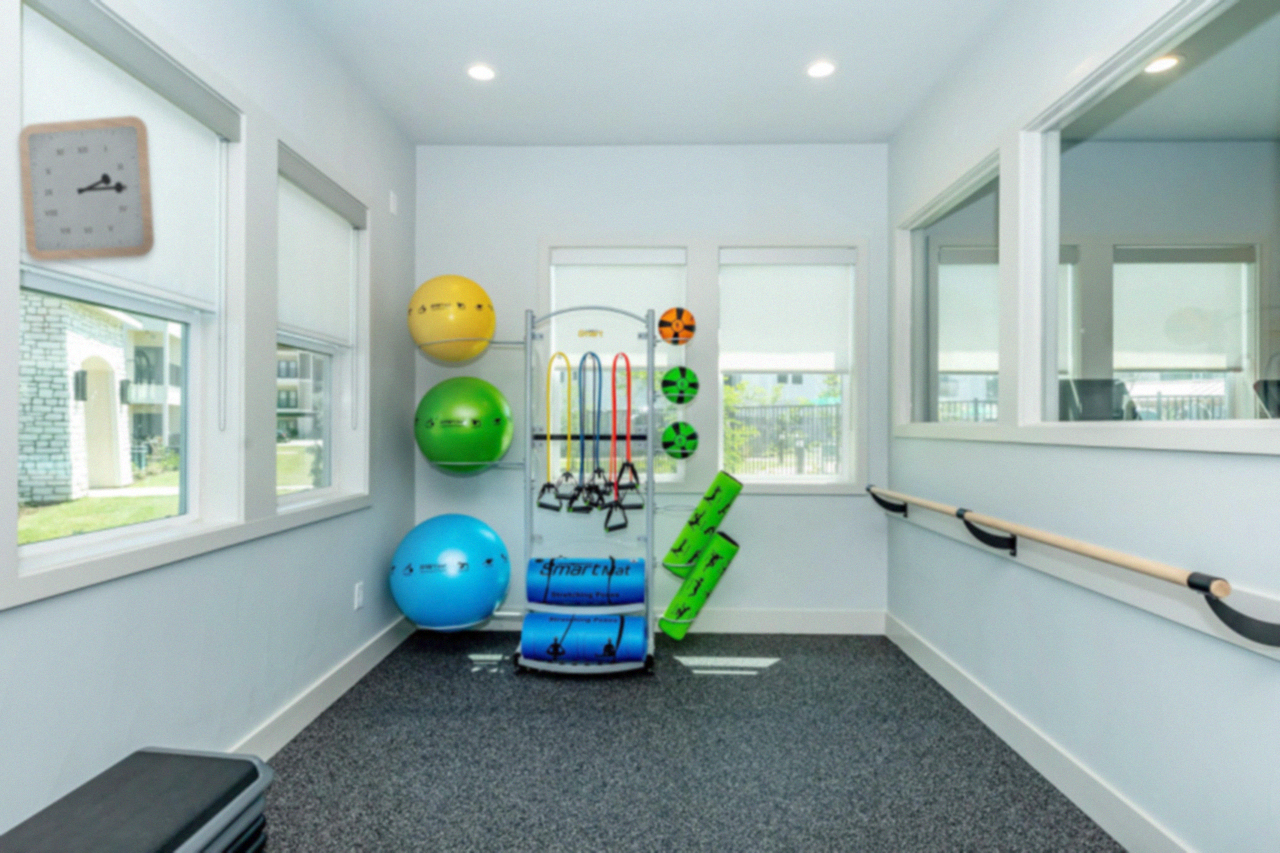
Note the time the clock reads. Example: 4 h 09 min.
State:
2 h 15 min
